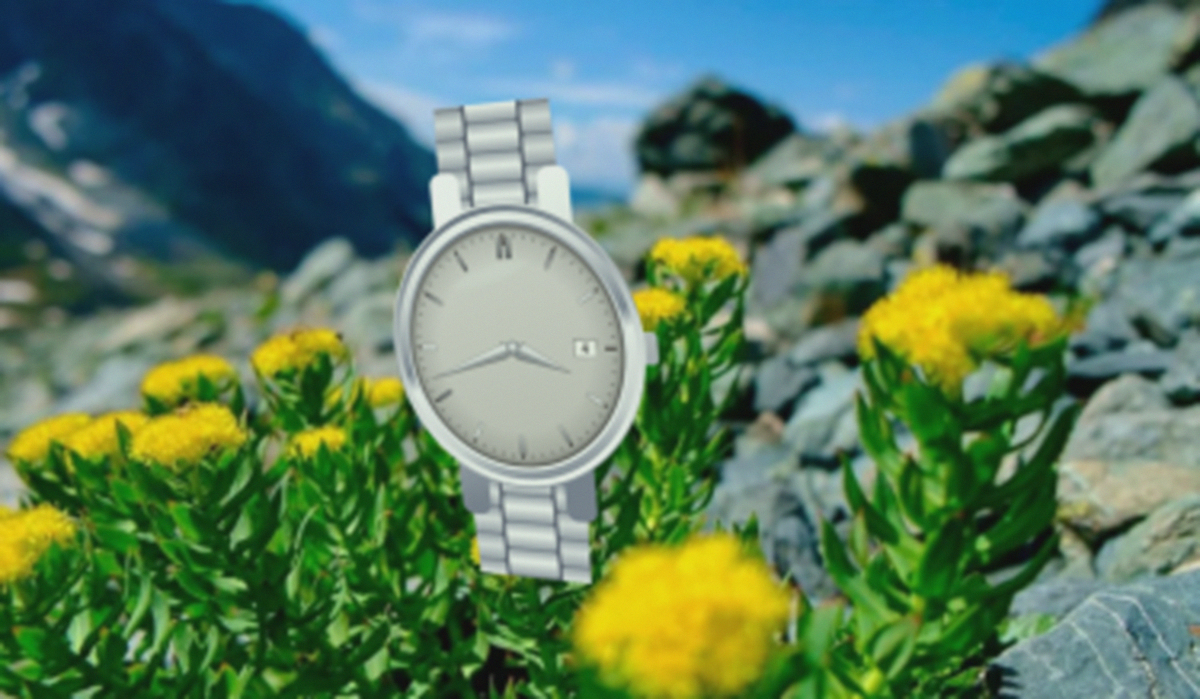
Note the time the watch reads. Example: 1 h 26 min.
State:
3 h 42 min
